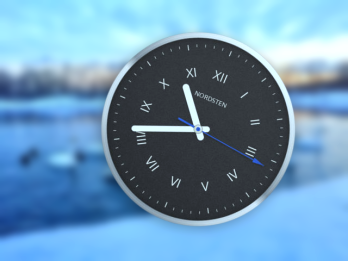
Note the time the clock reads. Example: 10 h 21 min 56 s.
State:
10 h 41 min 16 s
